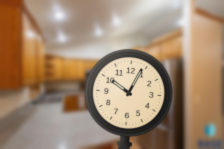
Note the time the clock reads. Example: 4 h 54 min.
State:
10 h 04 min
